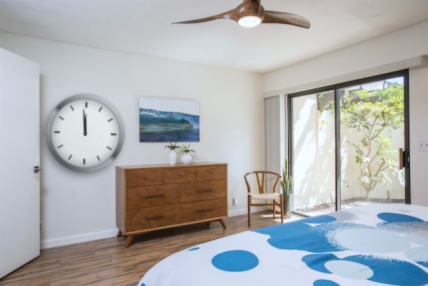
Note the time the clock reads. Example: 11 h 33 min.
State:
11 h 59 min
